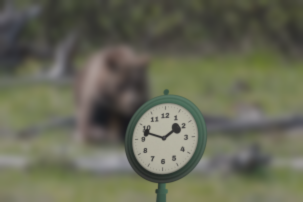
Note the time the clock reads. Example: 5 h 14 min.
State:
1 h 48 min
